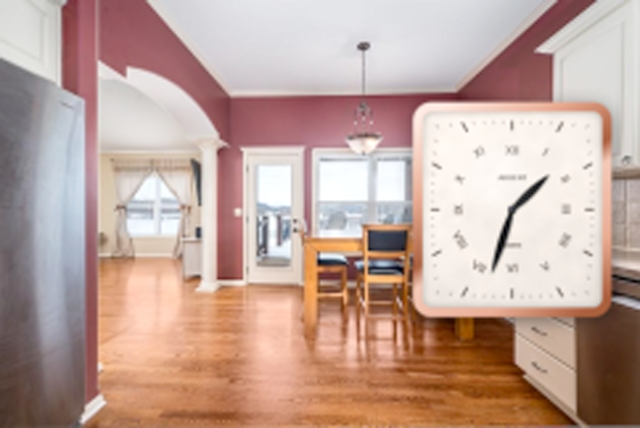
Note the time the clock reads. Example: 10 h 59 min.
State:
1 h 33 min
